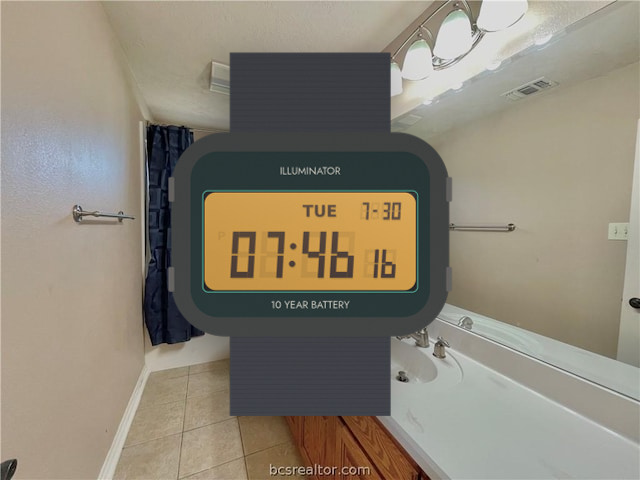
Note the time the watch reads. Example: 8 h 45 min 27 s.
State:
7 h 46 min 16 s
